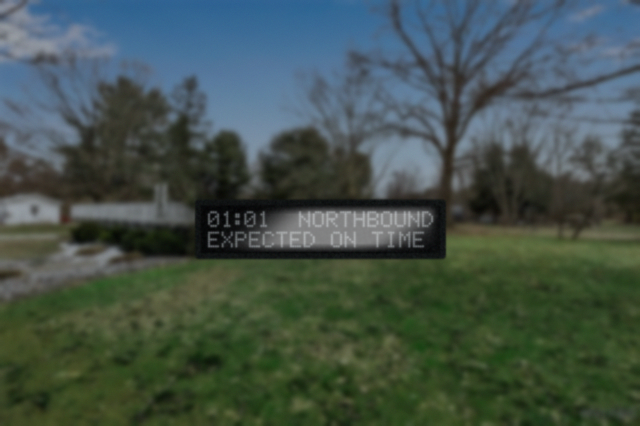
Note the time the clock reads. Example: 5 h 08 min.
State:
1 h 01 min
